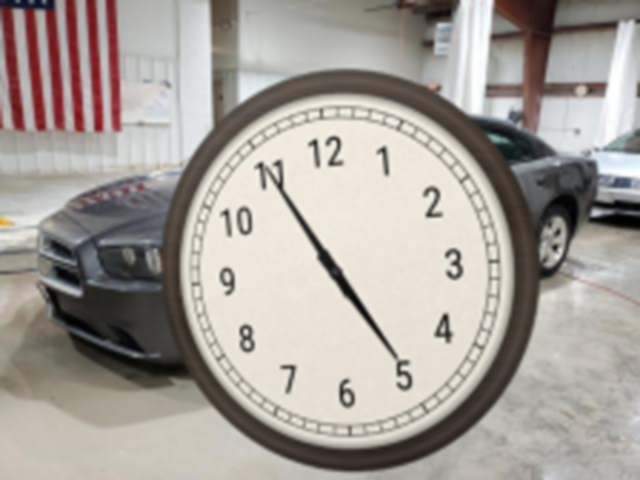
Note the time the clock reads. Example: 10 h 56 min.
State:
4 h 55 min
